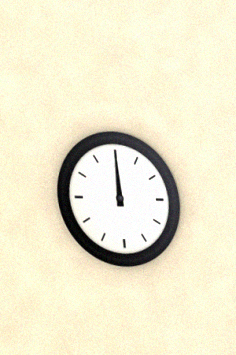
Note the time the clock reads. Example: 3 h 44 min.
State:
12 h 00 min
